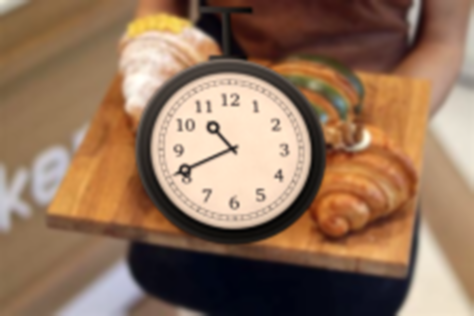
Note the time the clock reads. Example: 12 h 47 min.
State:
10 h 41 min
